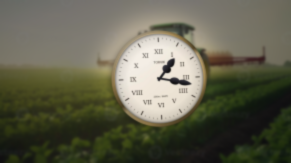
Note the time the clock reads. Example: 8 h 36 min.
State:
1 h 17 min
